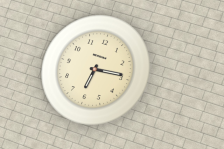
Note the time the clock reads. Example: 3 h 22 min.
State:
6 h 14 min
